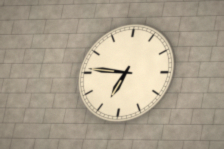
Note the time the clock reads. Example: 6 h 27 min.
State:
6 h 46 min
